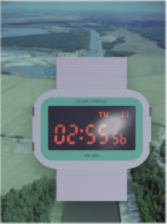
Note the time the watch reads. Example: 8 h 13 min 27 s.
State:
2 h 55 min 56 s
